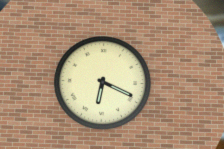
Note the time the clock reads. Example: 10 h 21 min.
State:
6 h 19 min
